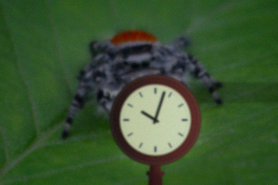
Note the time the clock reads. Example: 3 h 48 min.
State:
10 h 03 min
